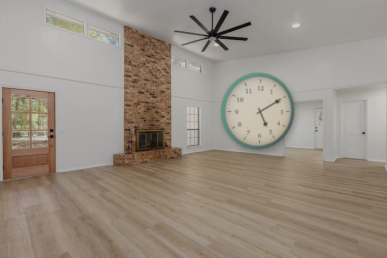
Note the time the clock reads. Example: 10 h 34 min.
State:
5 h 10 min
